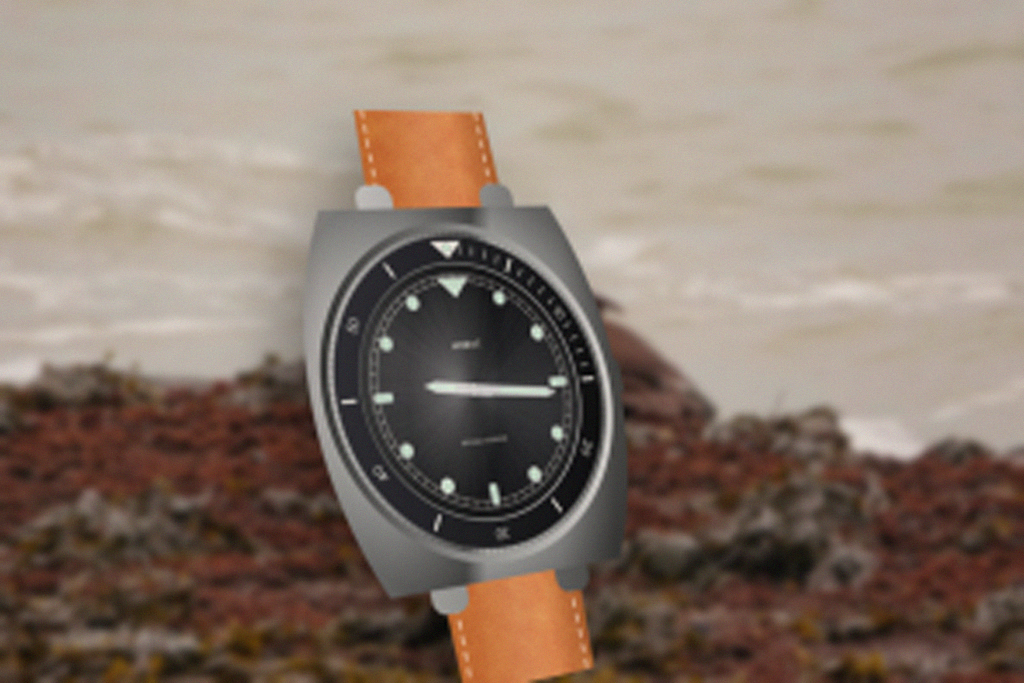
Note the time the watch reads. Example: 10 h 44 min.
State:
9 h 16 min
